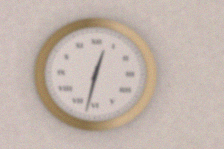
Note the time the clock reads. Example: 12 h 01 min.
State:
12 h 32 min
